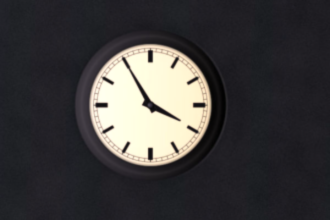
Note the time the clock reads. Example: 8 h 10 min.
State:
3 h 55 min
